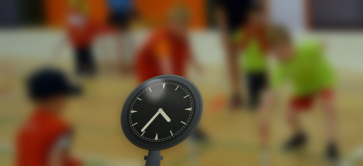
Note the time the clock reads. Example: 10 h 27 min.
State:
4 h 36 min
